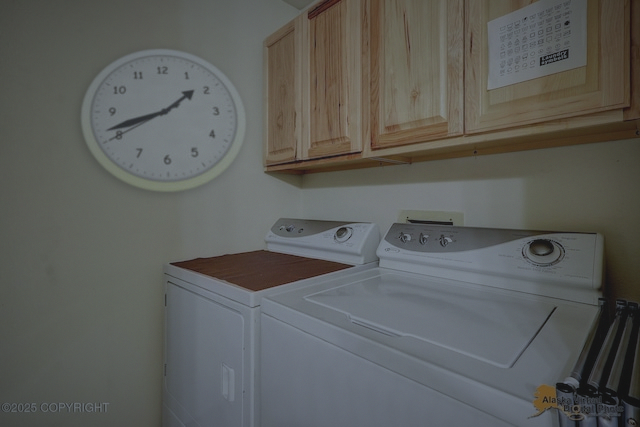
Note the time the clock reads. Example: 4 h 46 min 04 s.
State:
1 h 41 min 40 s
